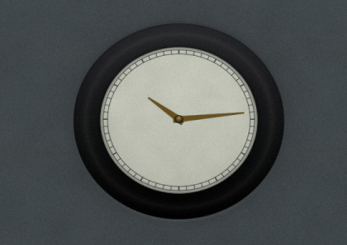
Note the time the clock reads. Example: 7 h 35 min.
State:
10 h 14 min
